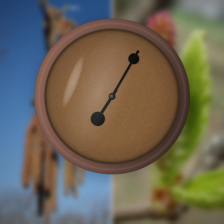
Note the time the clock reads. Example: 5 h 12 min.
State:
7 h 05 min
